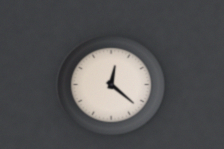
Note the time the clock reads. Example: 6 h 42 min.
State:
12 h 22 min
